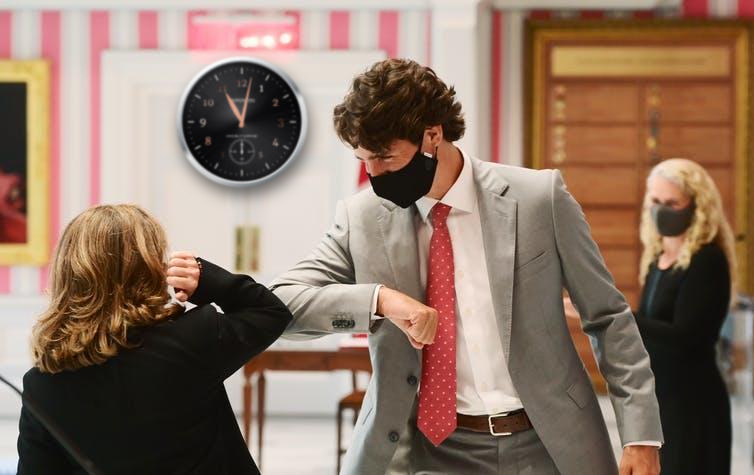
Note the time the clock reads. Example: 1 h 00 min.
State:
11 h 02 min
